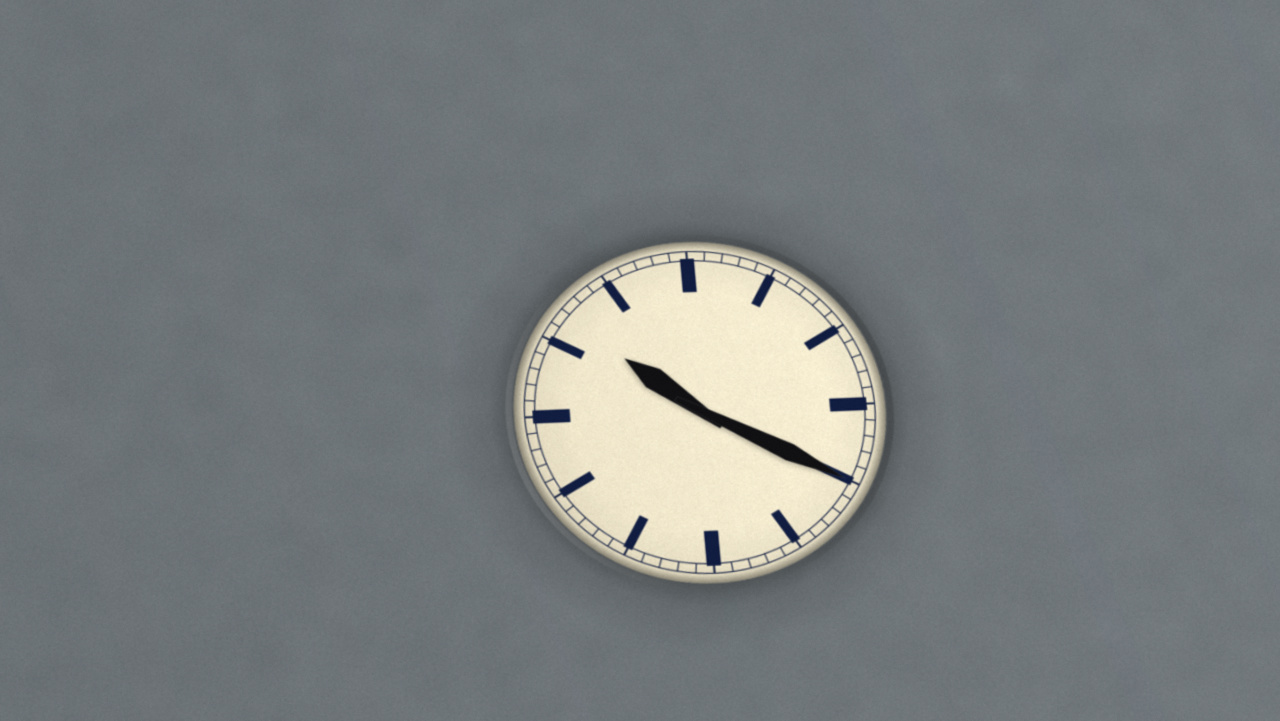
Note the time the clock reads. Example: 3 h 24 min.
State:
10 h 20 min
